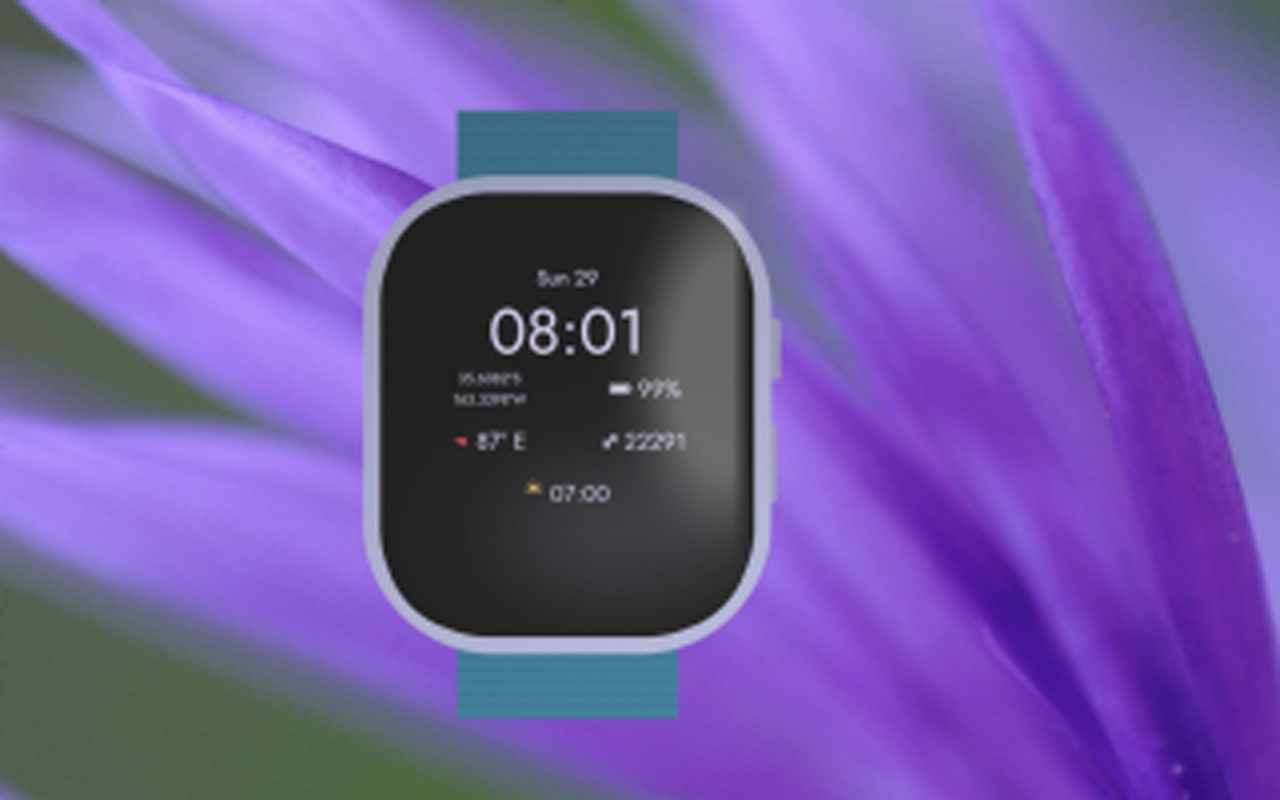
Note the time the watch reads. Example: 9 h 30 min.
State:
8 h 01 min
